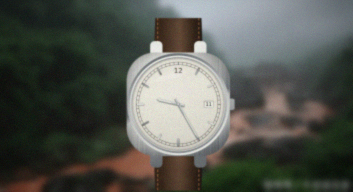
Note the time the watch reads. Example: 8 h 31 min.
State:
9 h 25 min
